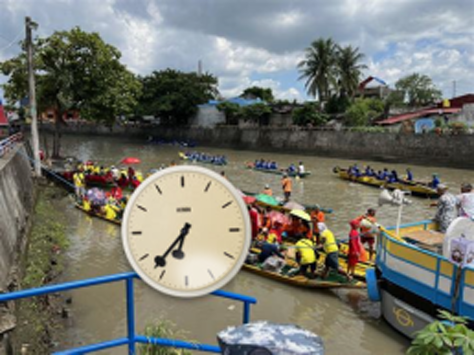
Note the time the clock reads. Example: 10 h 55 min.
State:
6 h 37 min
